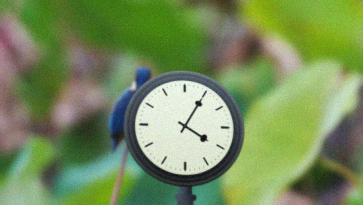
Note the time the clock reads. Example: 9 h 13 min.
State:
4 h 05 min
